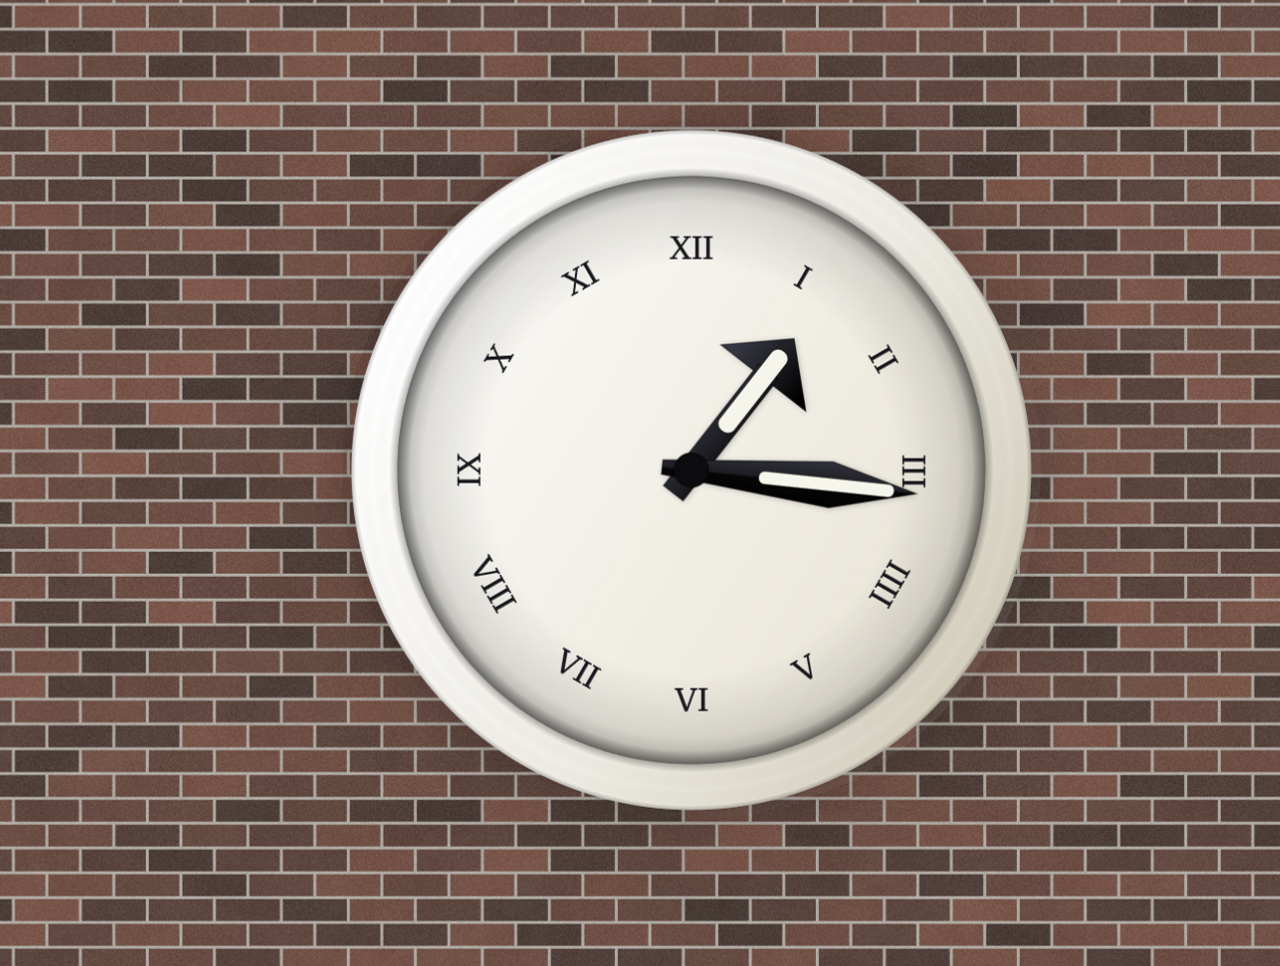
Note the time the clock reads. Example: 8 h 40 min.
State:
1 h 16 min
